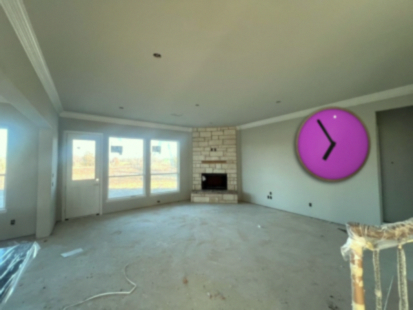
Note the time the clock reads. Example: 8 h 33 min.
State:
6 h 54 min
